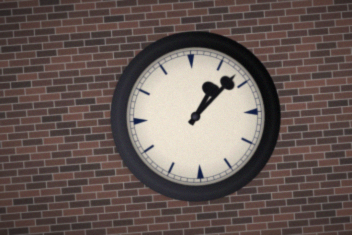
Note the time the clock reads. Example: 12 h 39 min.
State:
1 h 08 min
